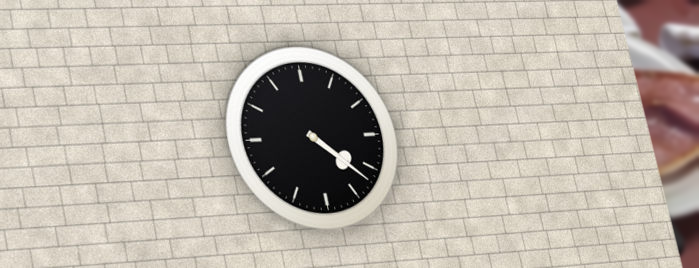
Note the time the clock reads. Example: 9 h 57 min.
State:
4 h 22 min
